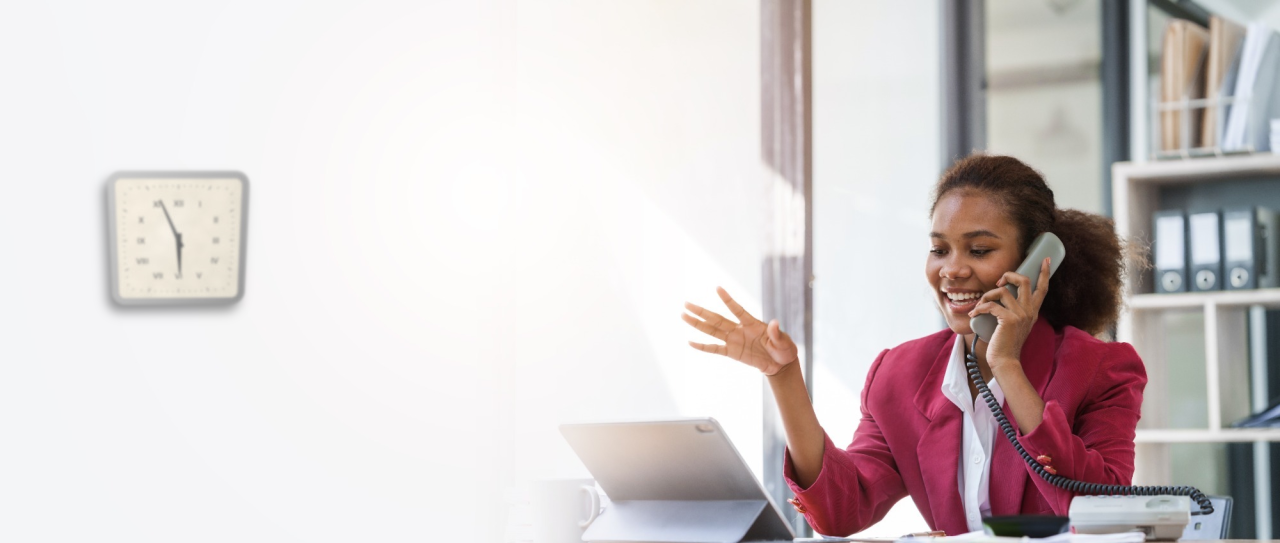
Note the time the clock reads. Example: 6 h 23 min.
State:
5 h 56 min
